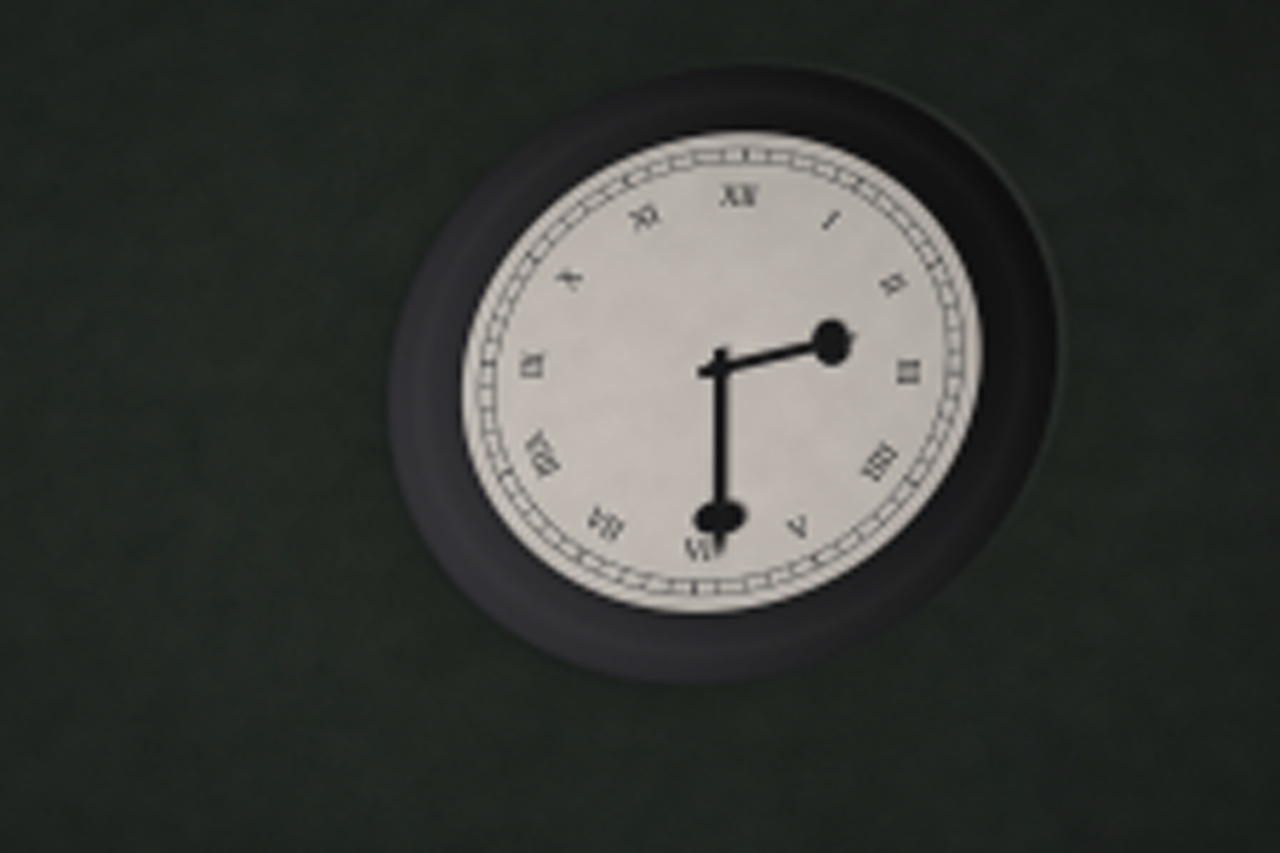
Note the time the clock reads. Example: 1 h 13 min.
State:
2 h 29 min
